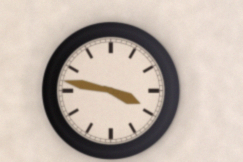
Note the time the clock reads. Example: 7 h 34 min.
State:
3 h 47 min
